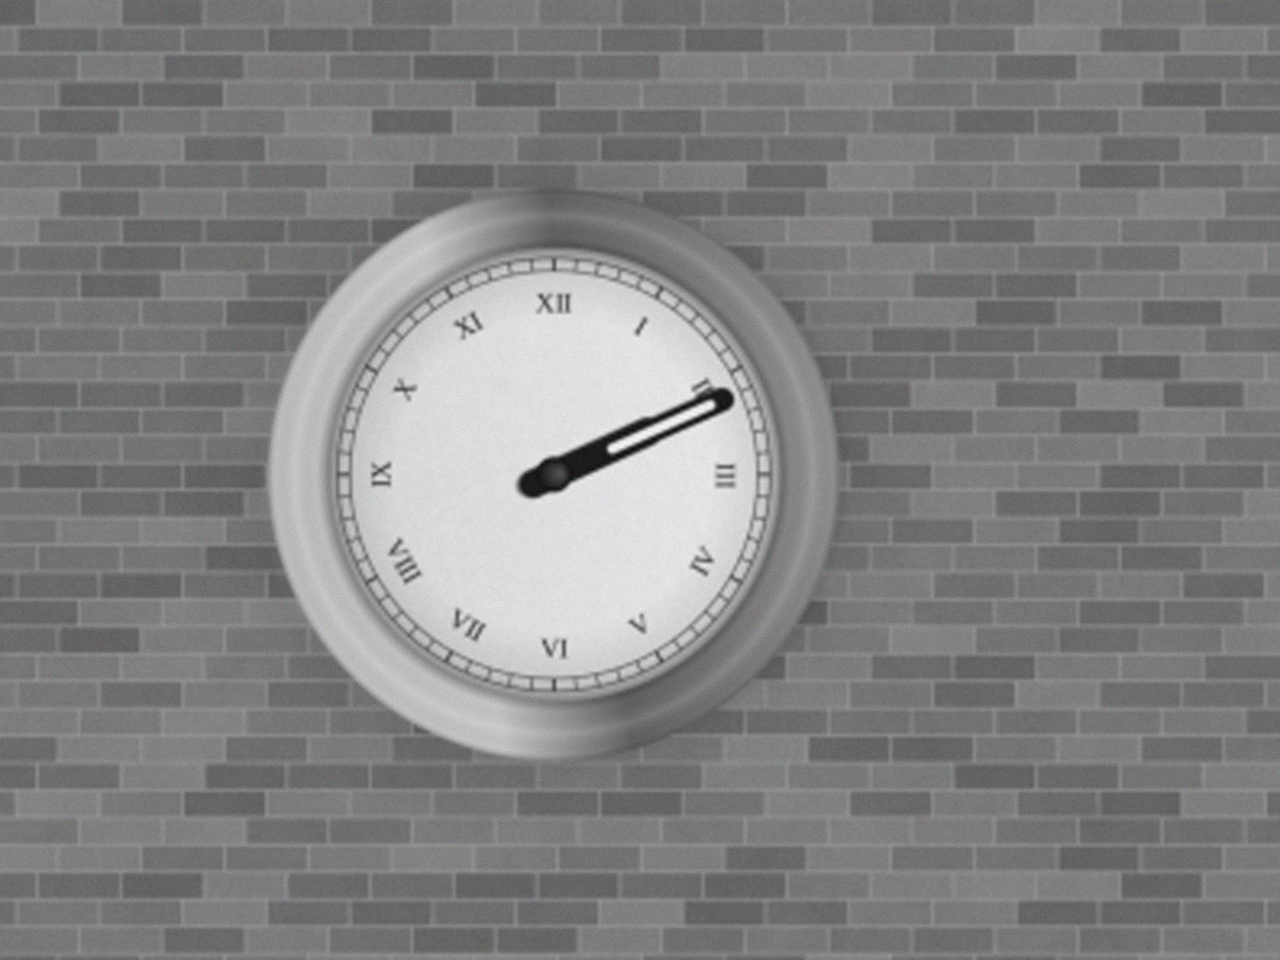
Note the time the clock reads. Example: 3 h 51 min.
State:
2 h 11 min
